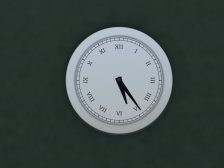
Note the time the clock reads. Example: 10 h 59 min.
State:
5 h 24 min
